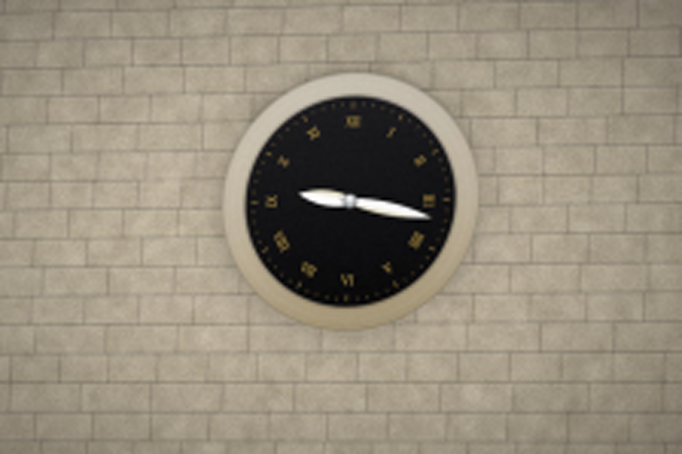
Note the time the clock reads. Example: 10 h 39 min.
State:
9 h 17 min
